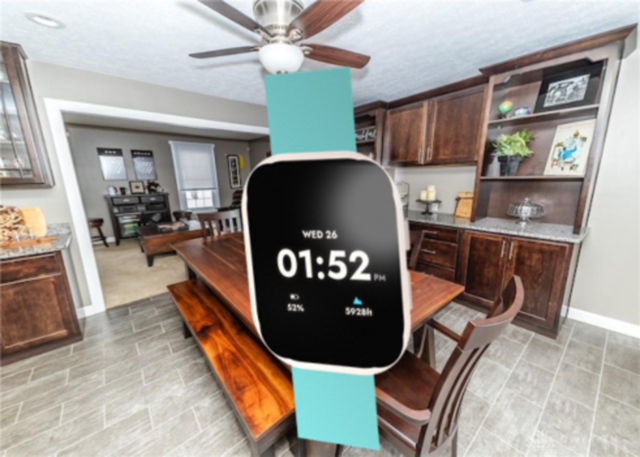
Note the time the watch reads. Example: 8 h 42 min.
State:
1 h 52 min
